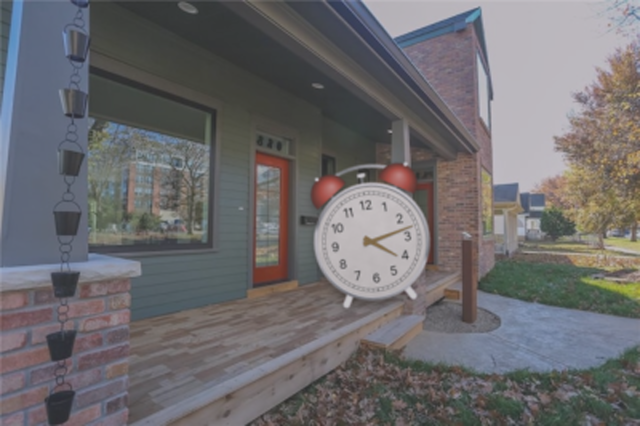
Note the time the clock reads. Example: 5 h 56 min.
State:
4 h 13 min
